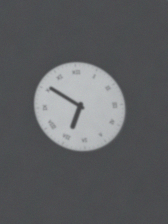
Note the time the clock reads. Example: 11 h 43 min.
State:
6 h 51 min
